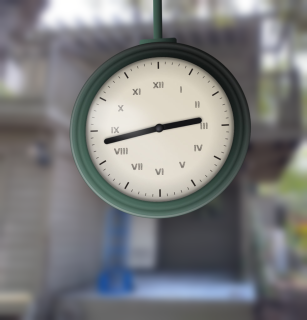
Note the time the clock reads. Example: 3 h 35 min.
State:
2 h 43 min
